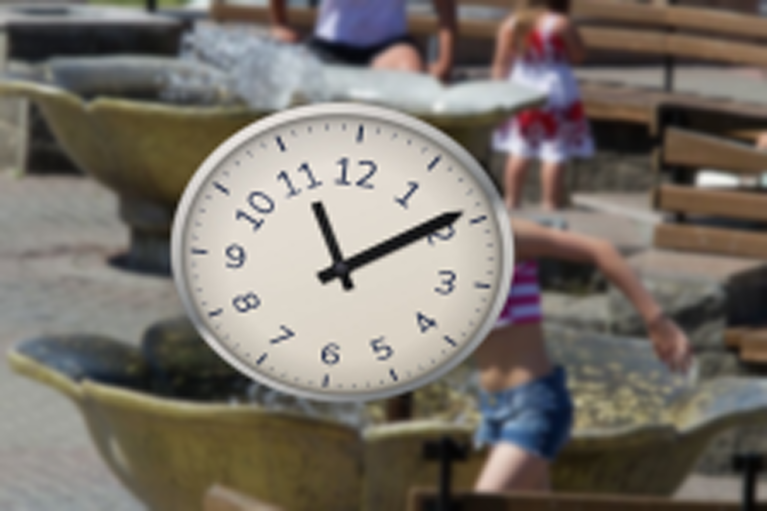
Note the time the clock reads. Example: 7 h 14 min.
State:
11 h 09 min
